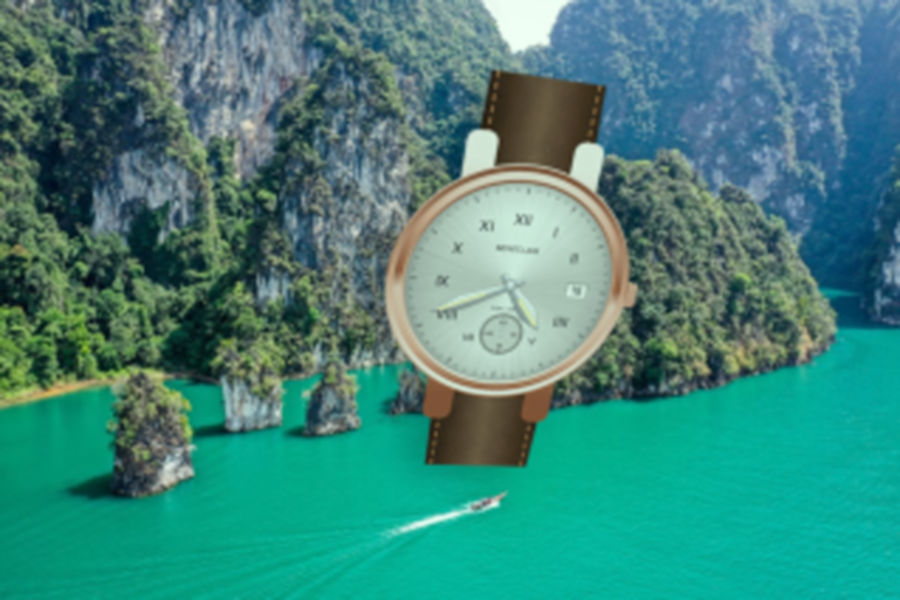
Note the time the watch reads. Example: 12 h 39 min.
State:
4 h 41 min
